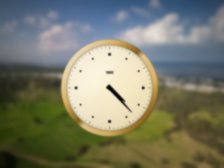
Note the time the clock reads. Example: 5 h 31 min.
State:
4 h 23 min
